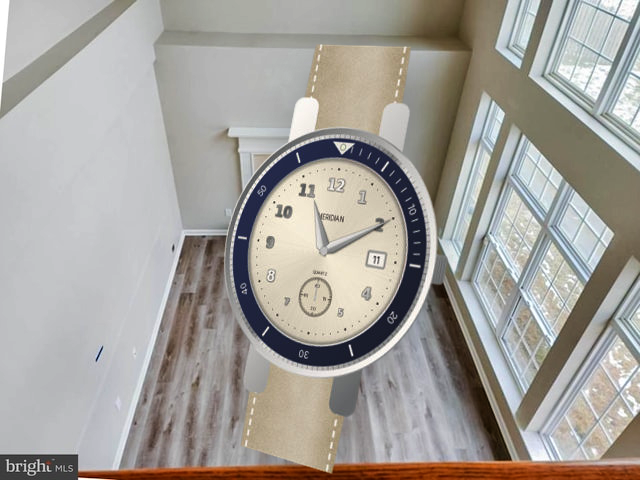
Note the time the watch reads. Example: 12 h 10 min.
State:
11 h 10 min
